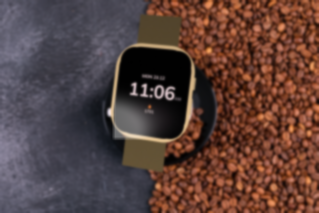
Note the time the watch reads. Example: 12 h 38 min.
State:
11 h 06 min
